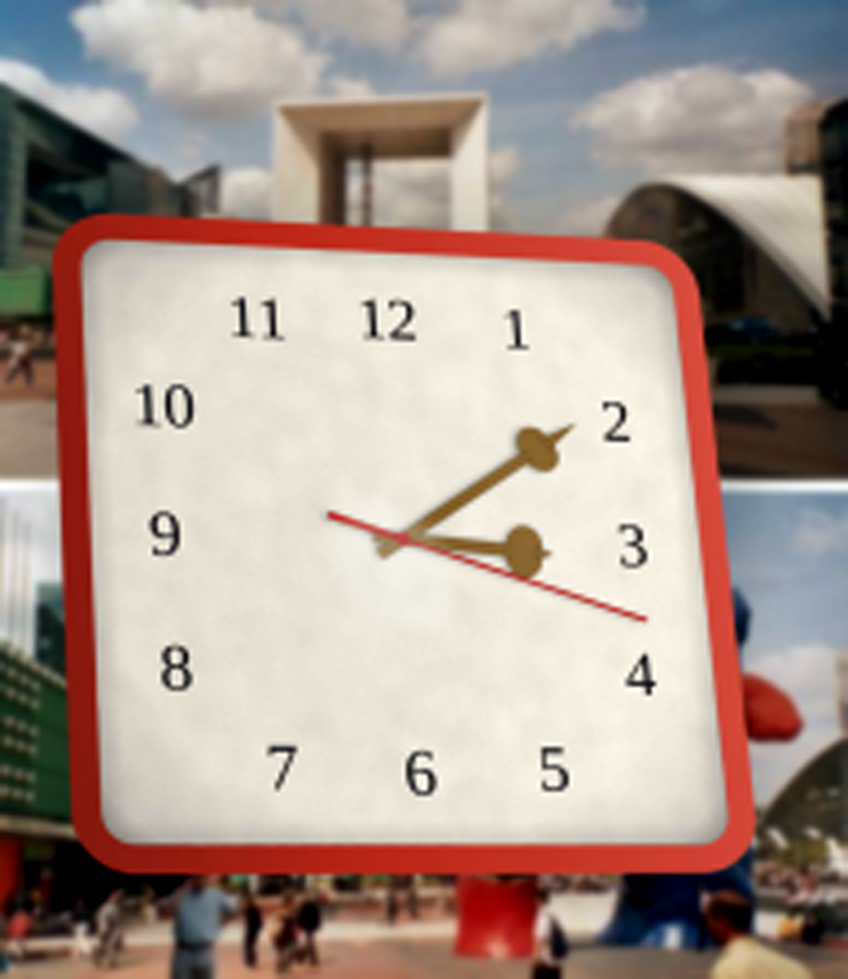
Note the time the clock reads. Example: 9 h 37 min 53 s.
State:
3 h 09 min 18 s
